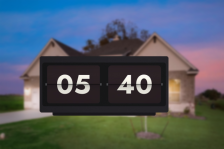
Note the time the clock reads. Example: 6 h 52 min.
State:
5 h 40 min
